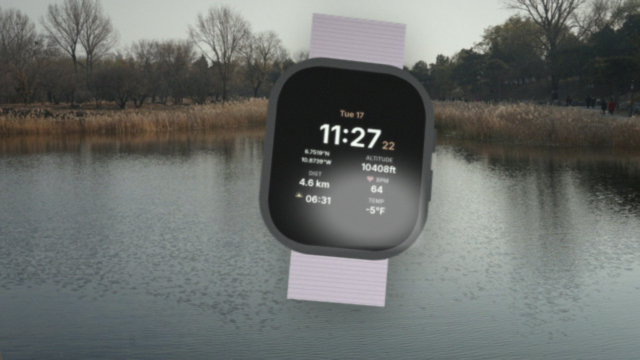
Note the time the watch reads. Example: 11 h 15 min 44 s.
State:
11 h 27 min 22 s
